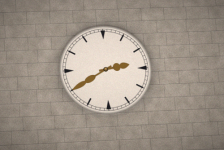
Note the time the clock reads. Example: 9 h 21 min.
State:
2 h 40 min
